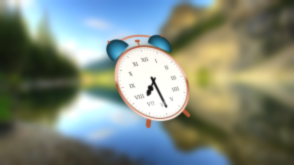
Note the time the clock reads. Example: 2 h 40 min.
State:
7 h 29 min
